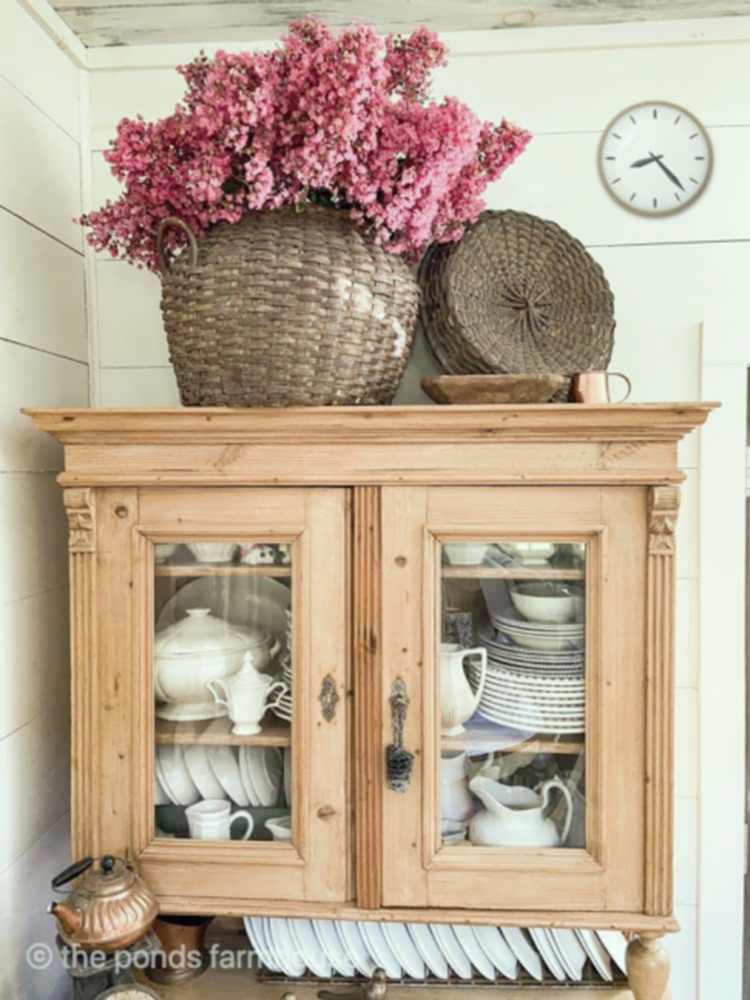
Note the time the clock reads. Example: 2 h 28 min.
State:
8 h 23 min
